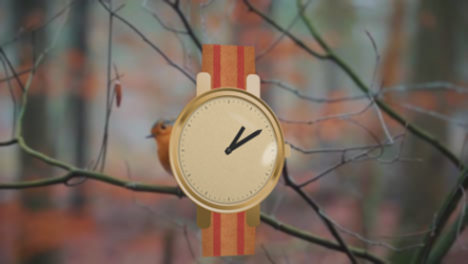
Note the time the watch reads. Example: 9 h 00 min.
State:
1 h 10 min
